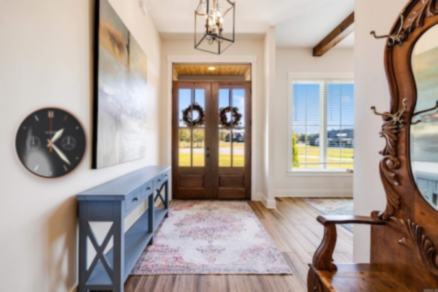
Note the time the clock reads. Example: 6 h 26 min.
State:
1 h 23 min
